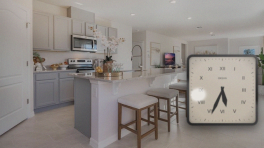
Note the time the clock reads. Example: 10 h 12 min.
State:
5 h 34 min
